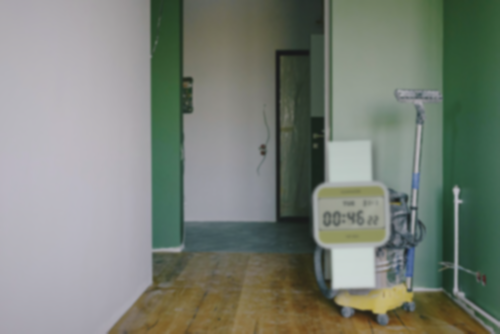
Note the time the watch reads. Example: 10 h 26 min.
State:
0 h 46 min
